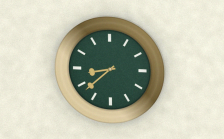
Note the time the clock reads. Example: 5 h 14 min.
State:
8 h 38 min
